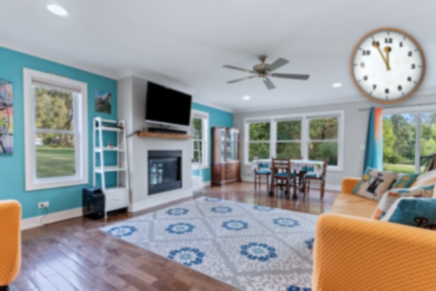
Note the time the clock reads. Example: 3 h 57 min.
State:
11 h 55 min
